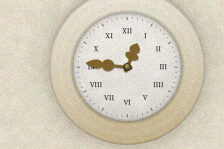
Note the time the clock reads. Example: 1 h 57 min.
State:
12 h 46 min
